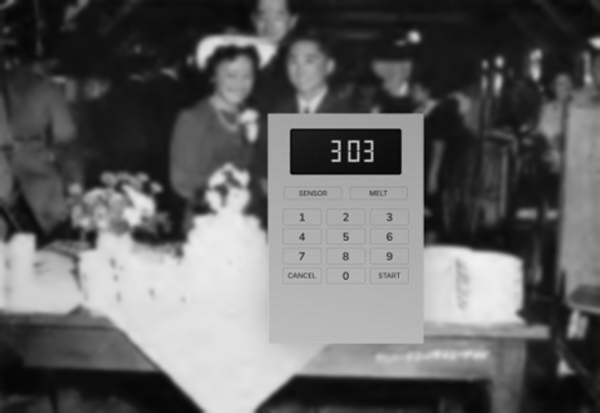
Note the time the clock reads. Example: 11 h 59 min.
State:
3 h 03 min
